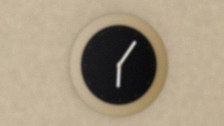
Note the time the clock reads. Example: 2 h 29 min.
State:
6 h 06 min
